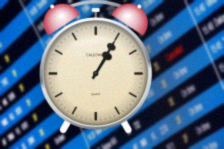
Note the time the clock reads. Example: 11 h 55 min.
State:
1 h 05 min
